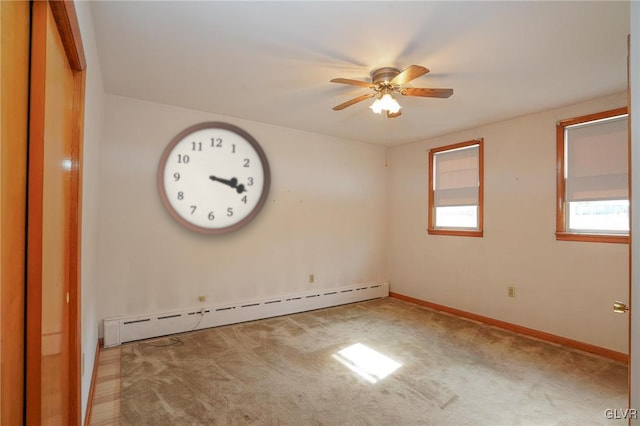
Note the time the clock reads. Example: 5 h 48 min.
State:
3 h 18 min
